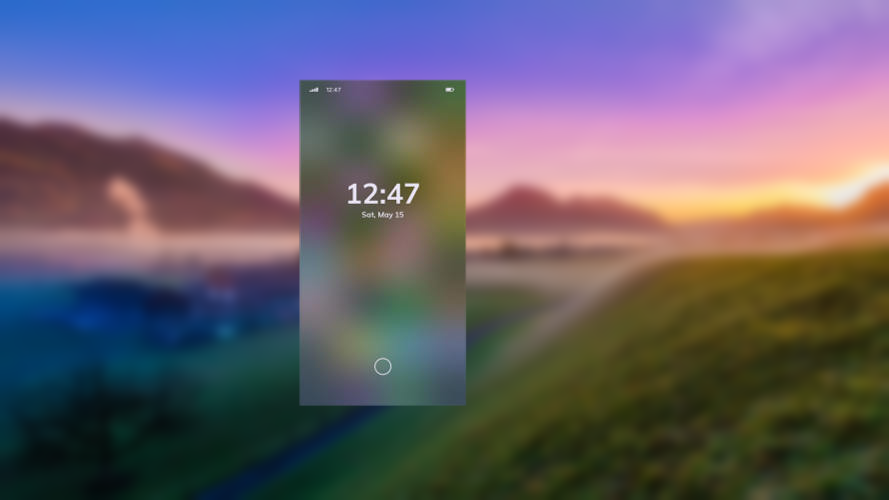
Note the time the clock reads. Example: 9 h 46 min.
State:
12 h 47 min
